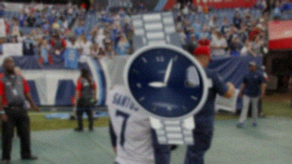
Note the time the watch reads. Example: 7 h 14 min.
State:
9 h 04 min
